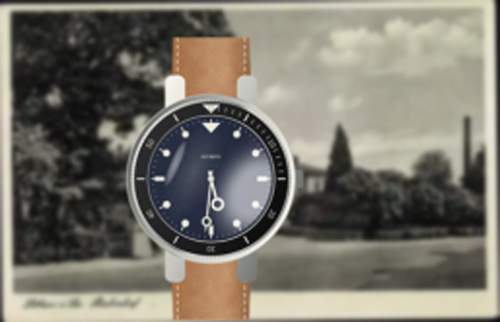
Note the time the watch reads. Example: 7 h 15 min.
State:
5 h 31 min
